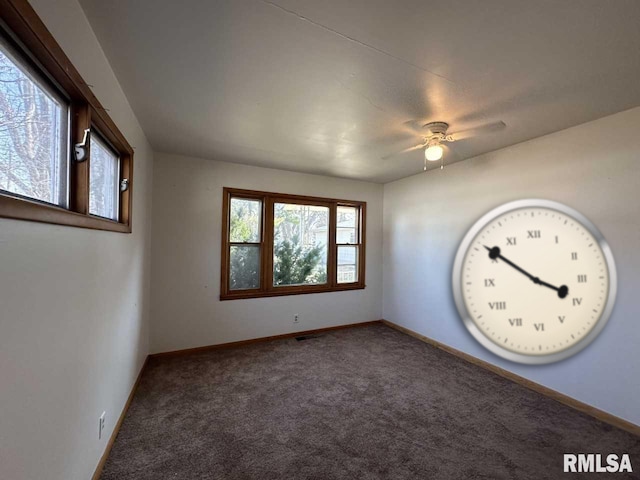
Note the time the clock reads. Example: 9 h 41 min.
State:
3 h 51 min
